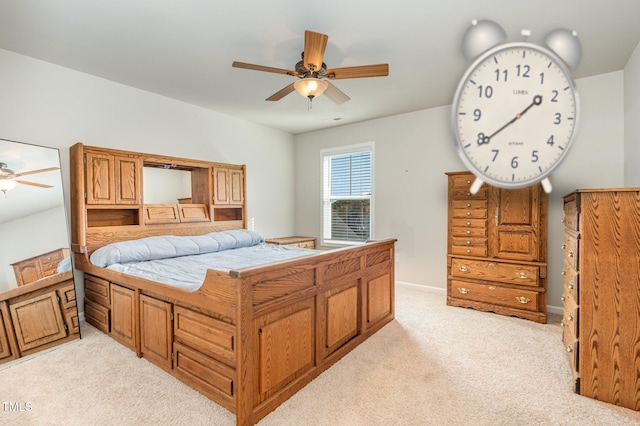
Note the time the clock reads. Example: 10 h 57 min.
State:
1 h 39 min
